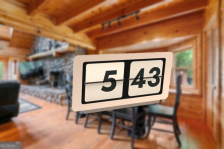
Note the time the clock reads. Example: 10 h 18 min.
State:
5 h 43 min
